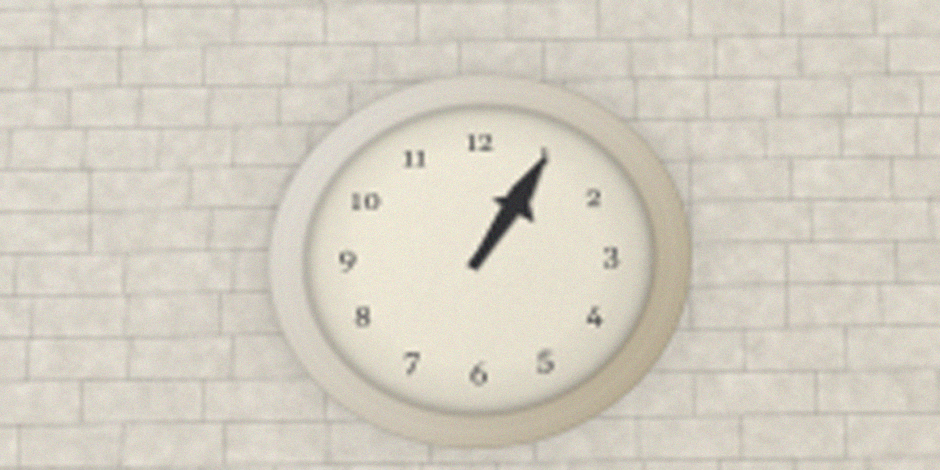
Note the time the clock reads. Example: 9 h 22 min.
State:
1 h 05 min
